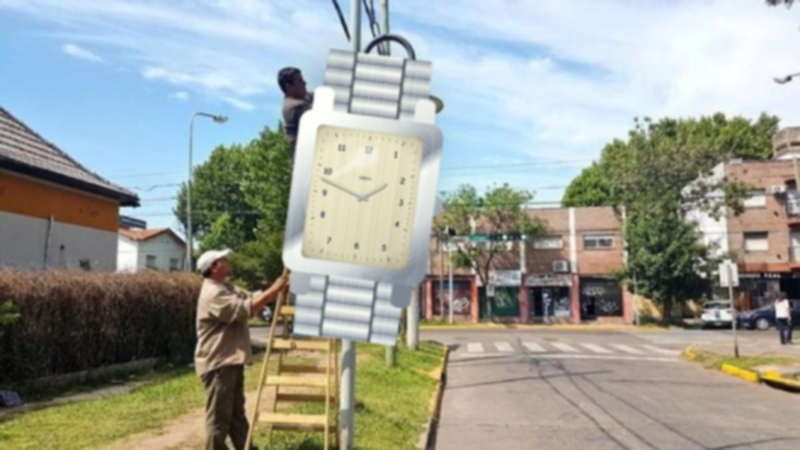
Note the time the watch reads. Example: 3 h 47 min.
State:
1 h 48 min
